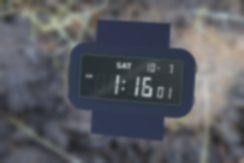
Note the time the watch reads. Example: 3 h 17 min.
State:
1 h 16 min
